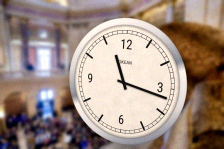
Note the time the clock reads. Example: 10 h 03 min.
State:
11 h 17 min
